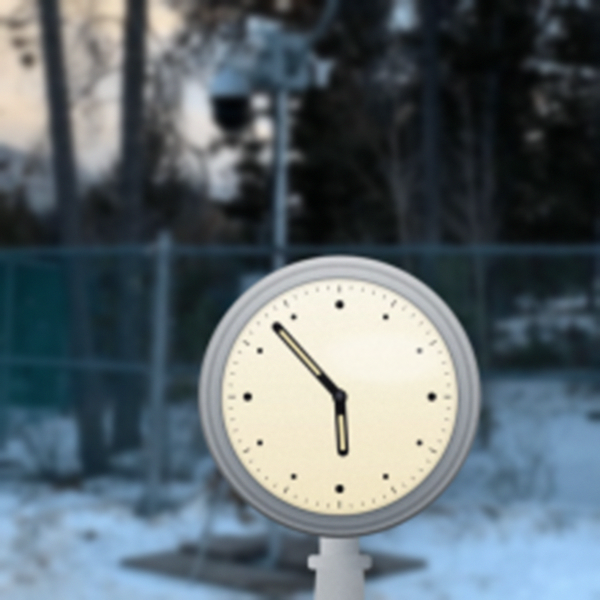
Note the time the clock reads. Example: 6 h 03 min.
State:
5 h 53 min
